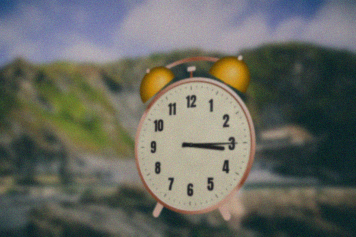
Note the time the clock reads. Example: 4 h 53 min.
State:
3 h 15 min
